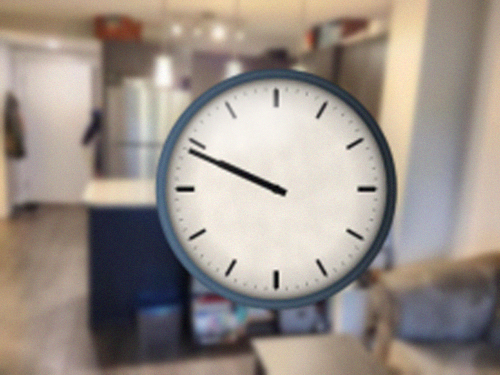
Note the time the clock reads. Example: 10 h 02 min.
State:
9 h 49 min
